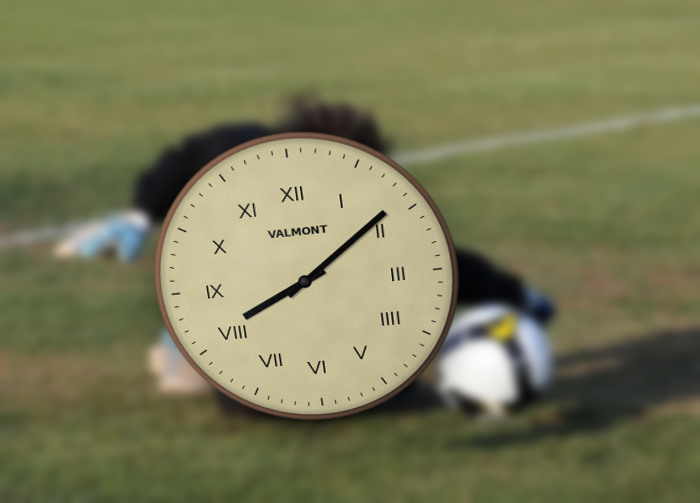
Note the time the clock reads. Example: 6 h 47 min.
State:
8 h 09 min
